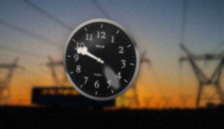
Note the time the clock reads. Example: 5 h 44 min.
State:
9 h 48 min
